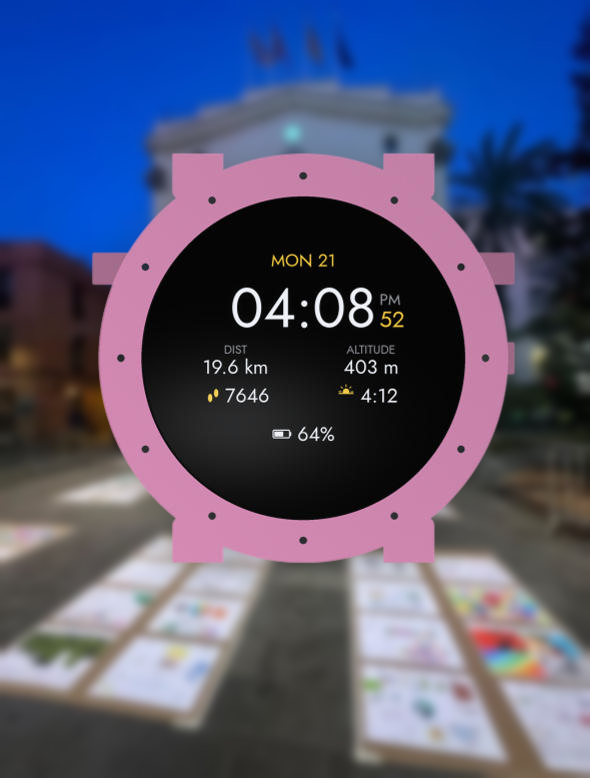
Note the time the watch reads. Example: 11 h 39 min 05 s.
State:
4 h 08 min 52 s
